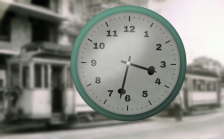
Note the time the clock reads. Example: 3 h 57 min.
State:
3 h 32 min
